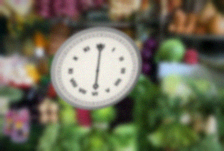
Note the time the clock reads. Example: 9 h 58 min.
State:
6 h 00 min
